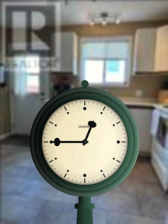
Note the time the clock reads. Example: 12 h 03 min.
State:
12 h 45 min
